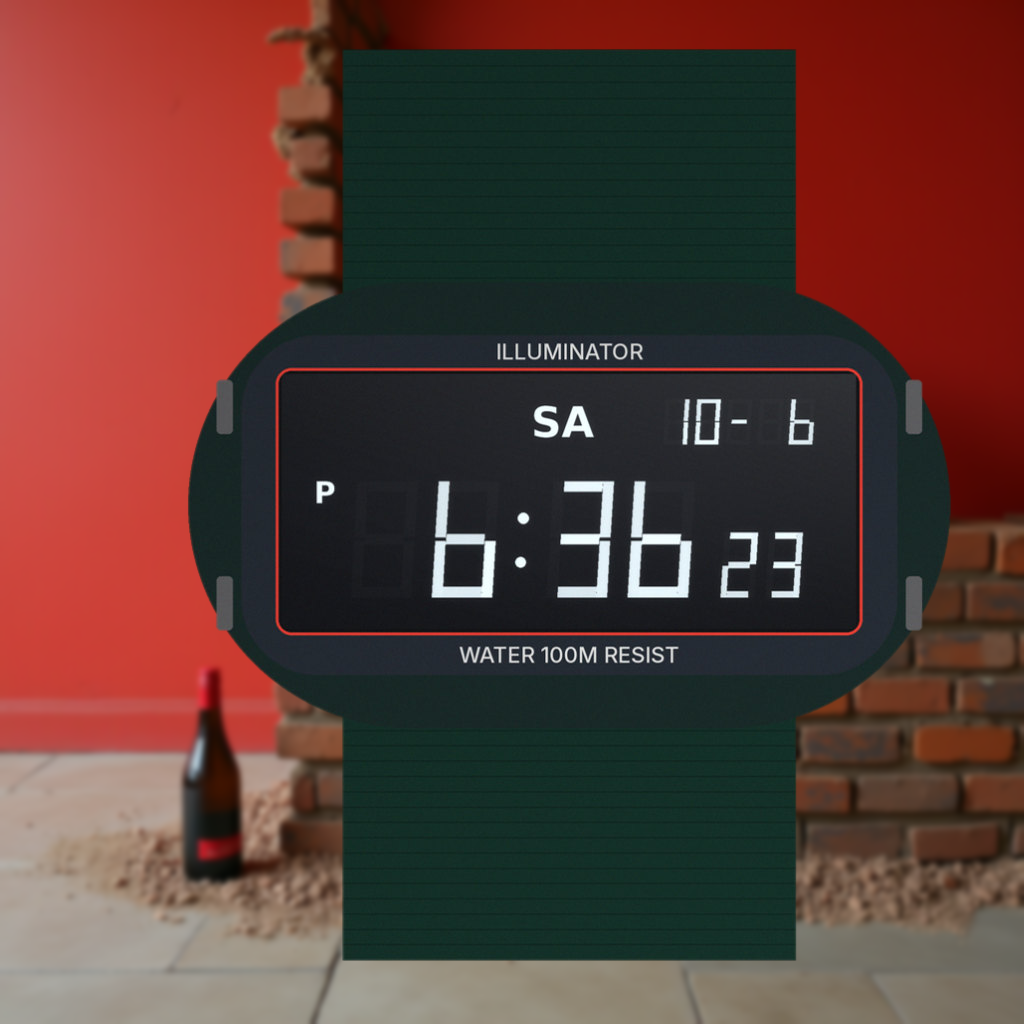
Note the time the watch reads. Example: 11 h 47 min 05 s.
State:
6 h 36 min 23 s
